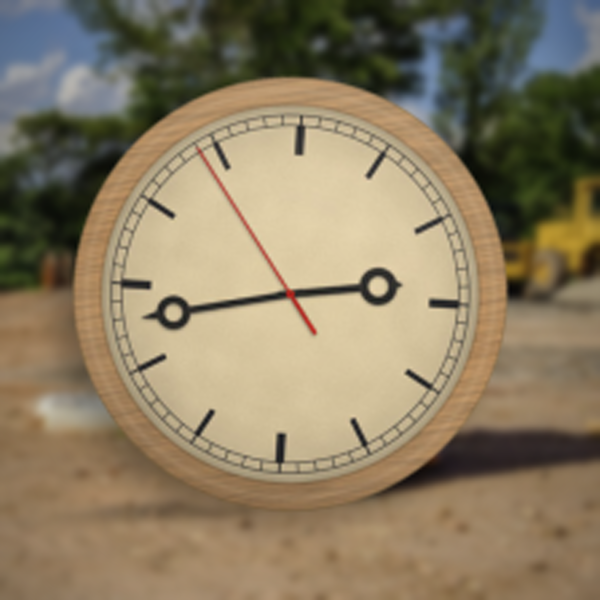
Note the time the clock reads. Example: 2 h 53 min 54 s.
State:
2 h 42 min 54 s
